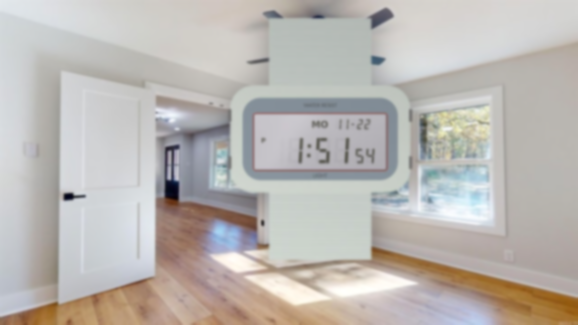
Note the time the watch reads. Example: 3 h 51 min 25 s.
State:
1 h 51 min 54 s
